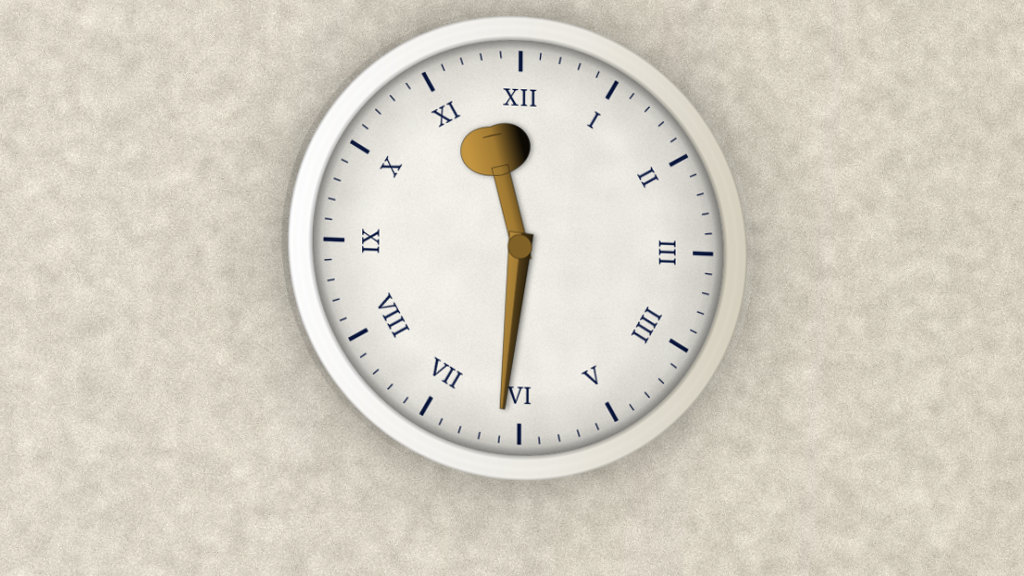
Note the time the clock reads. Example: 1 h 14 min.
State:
11 h 31 min
